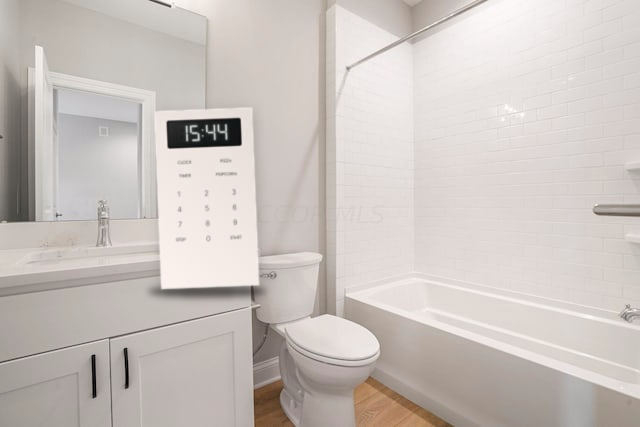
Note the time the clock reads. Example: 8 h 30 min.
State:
15 h 44 min
